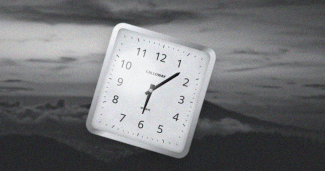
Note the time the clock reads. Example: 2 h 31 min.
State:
6 h 07 min
